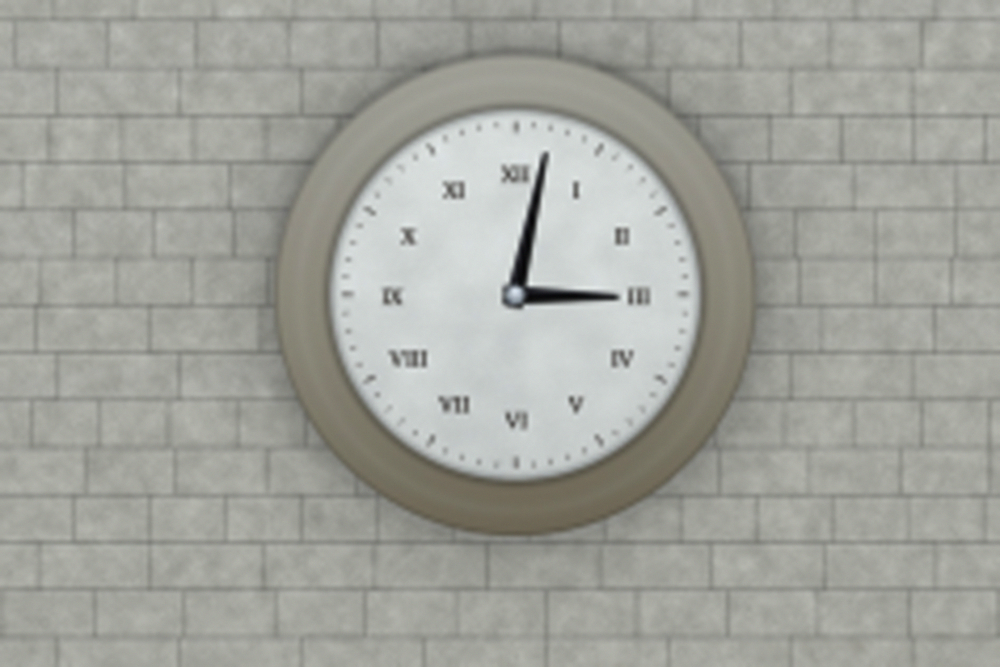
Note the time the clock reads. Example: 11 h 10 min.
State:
3 h 02 min
